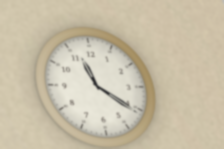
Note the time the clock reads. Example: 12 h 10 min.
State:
11 h 21 min
